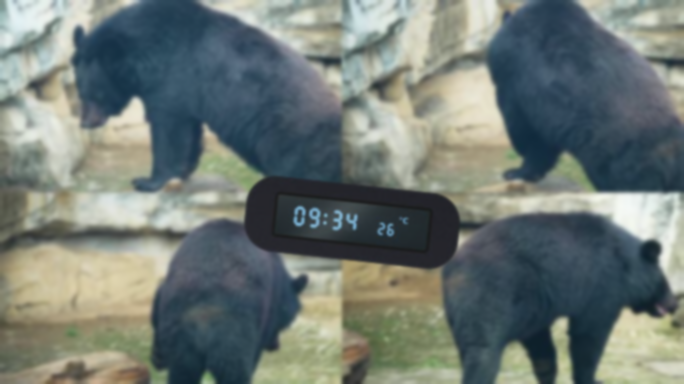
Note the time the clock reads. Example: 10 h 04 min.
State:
9 h 34 min
